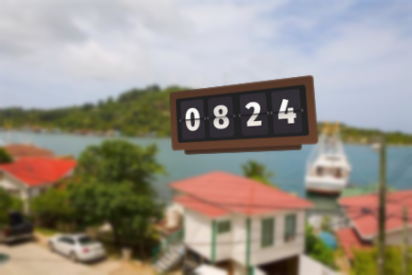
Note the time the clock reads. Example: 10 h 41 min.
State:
8 h 24 min
